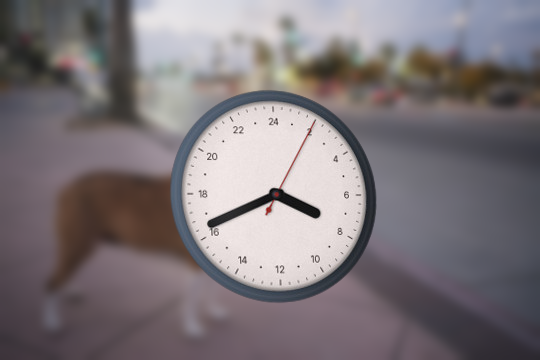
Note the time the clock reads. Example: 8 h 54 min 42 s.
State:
7 h 41 min 05 s
